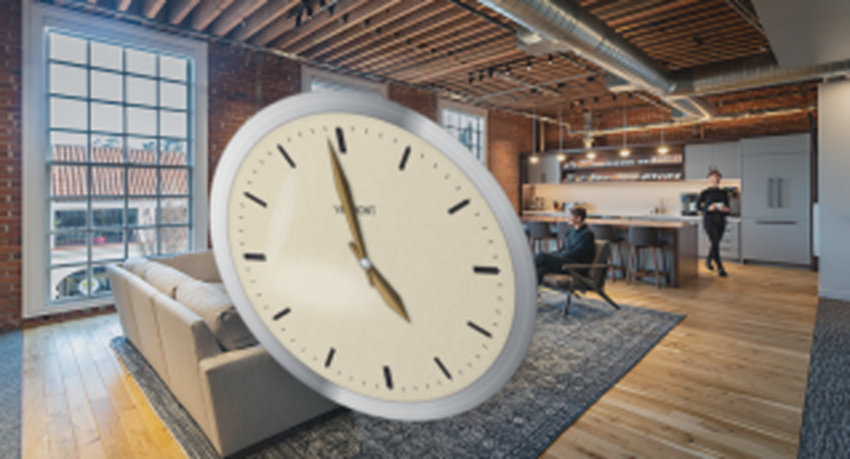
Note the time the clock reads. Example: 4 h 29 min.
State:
4 h 59 min
